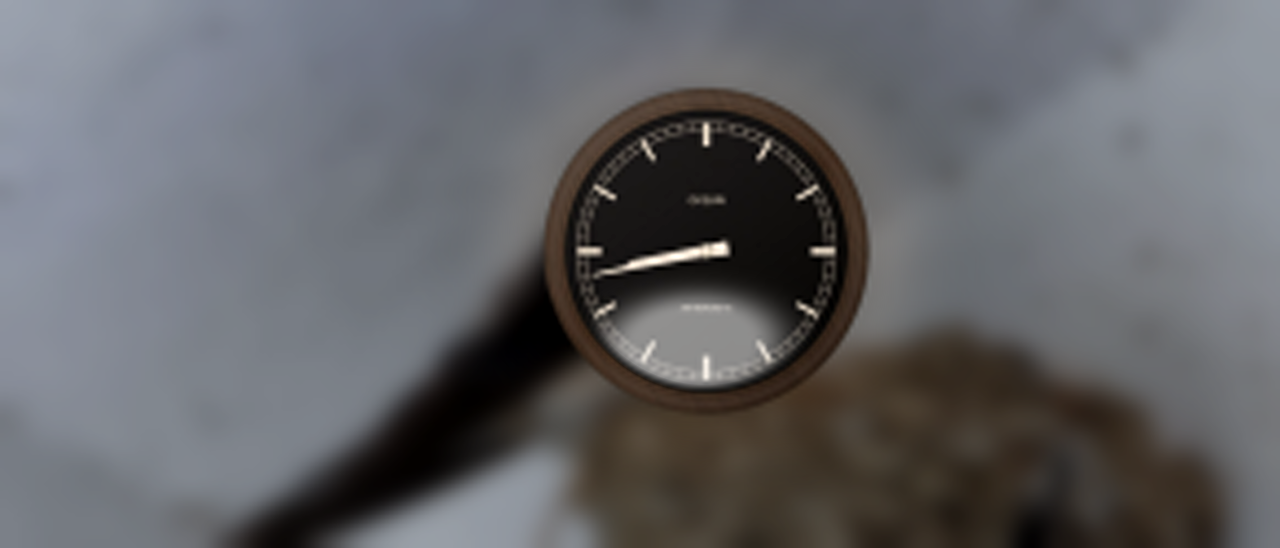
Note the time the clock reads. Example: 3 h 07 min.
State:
8 h 43 min
